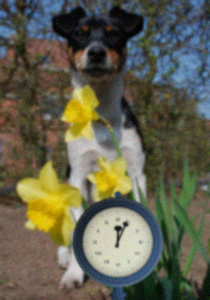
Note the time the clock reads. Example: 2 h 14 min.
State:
12 h 04 min
